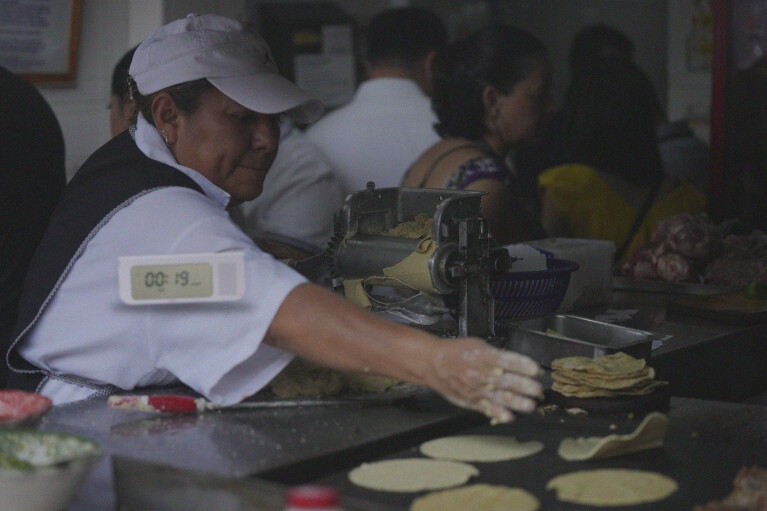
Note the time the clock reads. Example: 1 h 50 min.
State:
0 h 19 min
